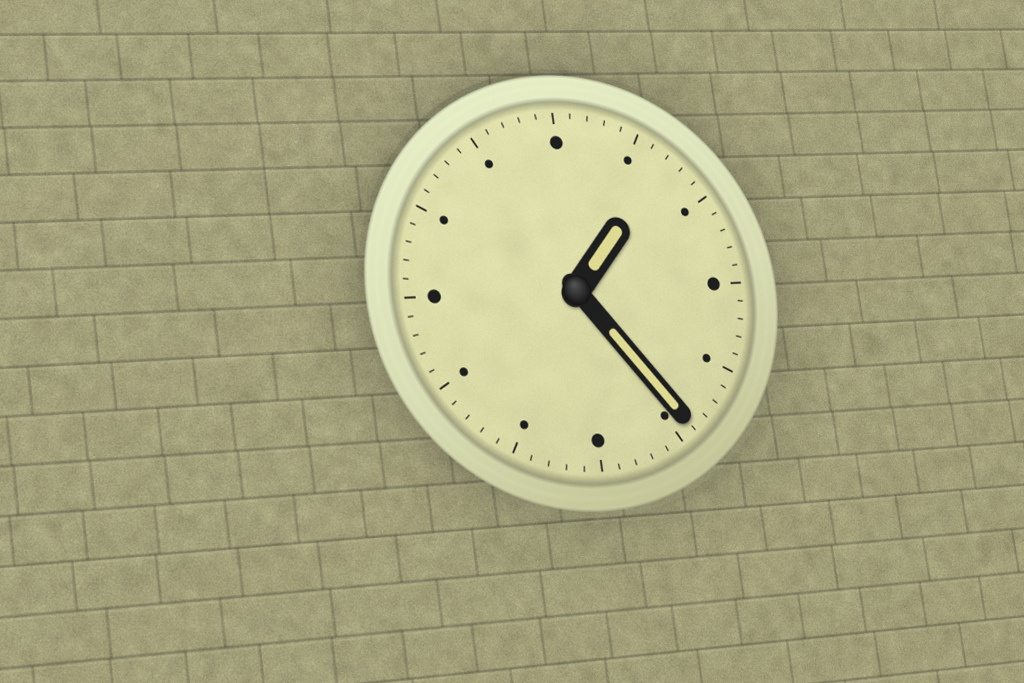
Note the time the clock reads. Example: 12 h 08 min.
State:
1 h 24 min
